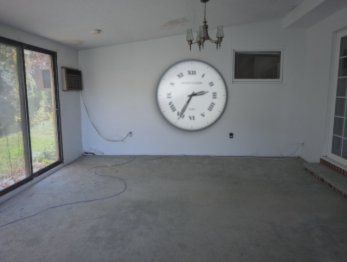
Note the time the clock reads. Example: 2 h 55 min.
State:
2 h 35 min
